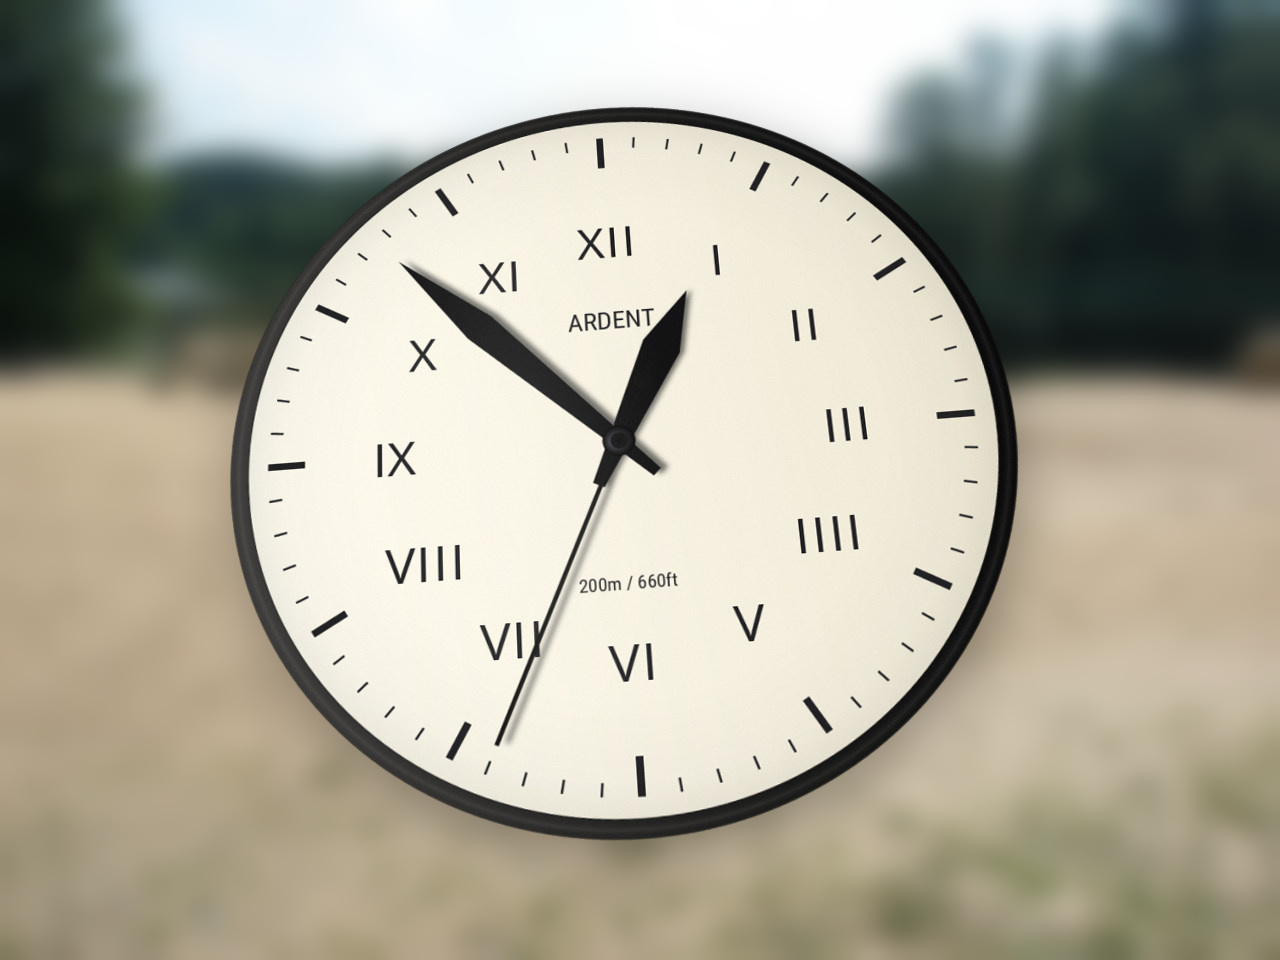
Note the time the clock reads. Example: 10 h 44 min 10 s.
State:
12 h 52 min 34 s
